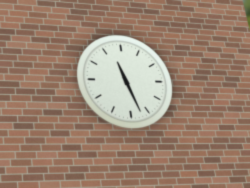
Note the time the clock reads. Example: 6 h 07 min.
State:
11 h 27 min
